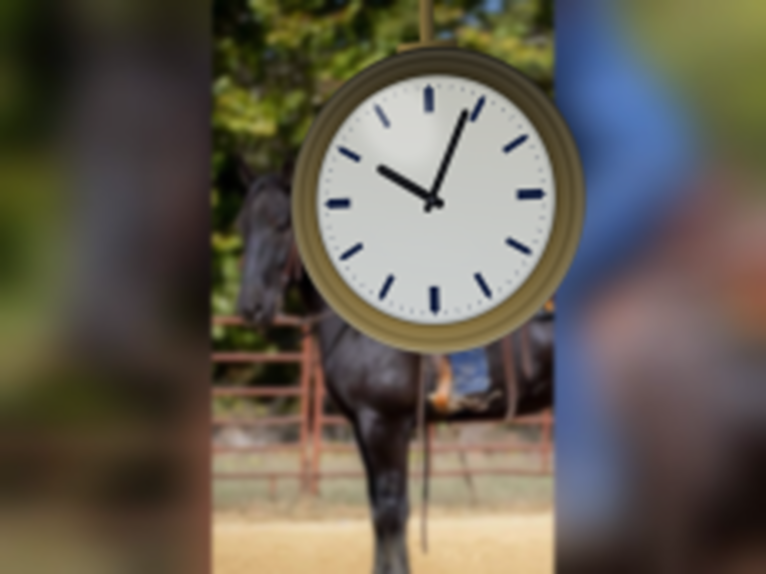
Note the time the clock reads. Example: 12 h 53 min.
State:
10 h 04 min
